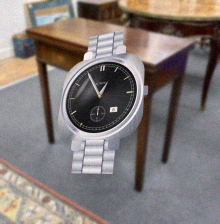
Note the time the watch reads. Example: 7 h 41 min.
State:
12 h 55 min
